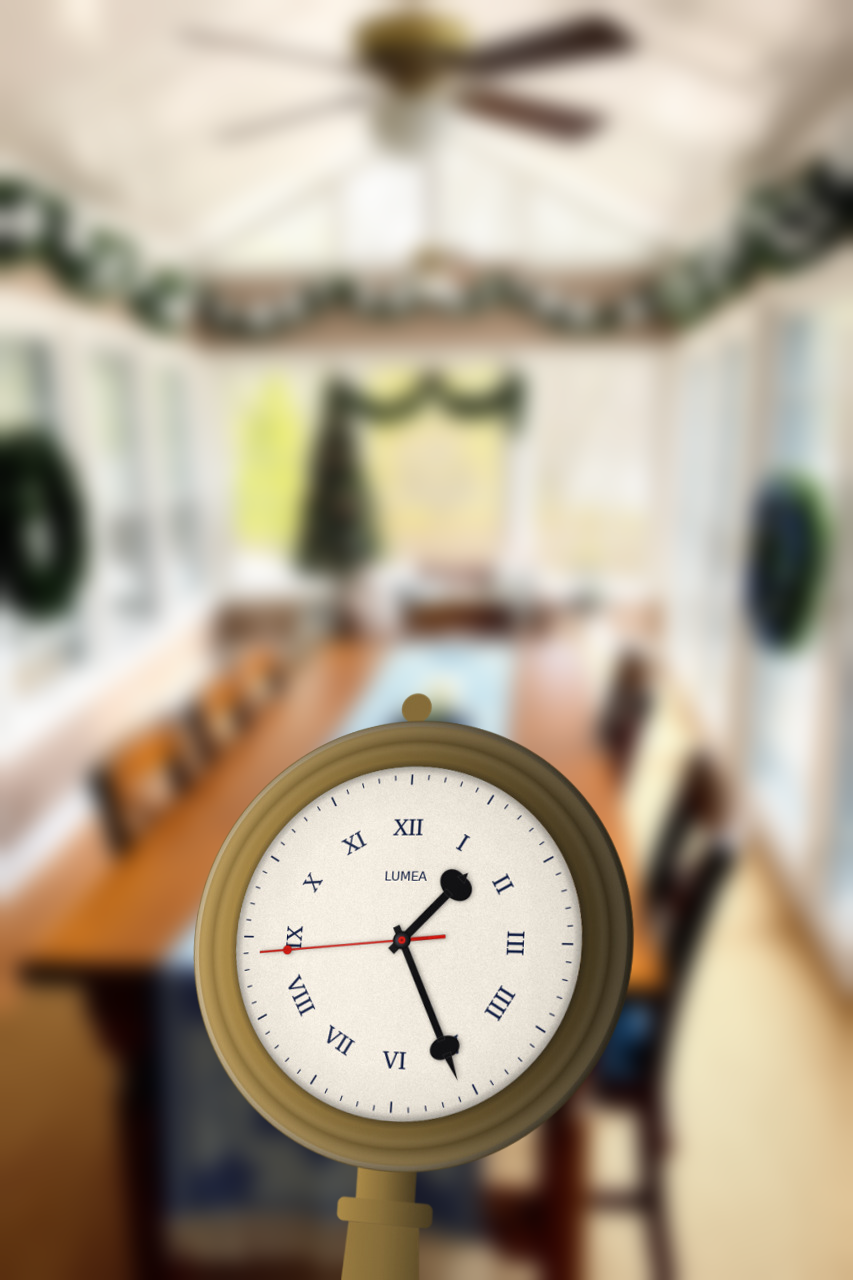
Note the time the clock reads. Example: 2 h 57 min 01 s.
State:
1 h 25 min 44 s
